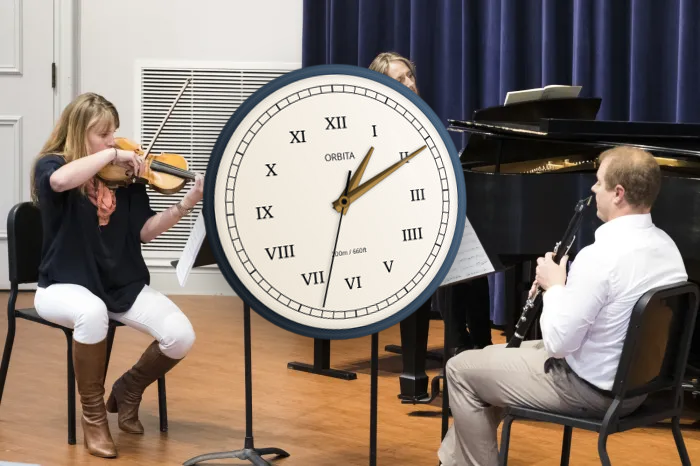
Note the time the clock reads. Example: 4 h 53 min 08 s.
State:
1 h 10 min 33 s
